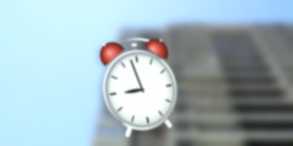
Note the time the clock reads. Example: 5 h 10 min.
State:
8 h 58 min
